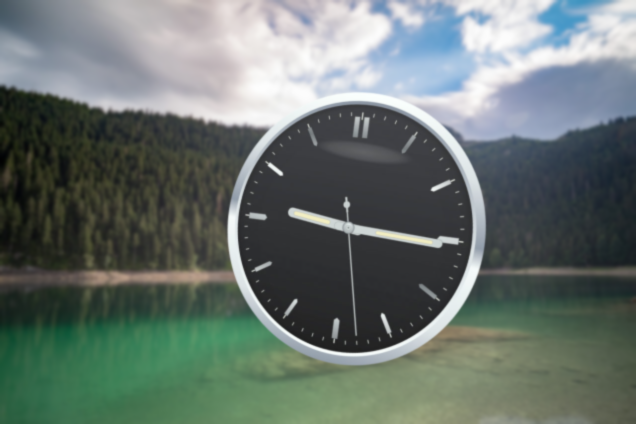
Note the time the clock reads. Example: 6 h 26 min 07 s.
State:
9 h 15 min 28 s
